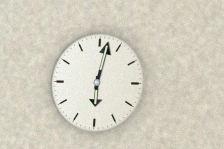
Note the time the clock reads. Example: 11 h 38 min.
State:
6 h 02 min
